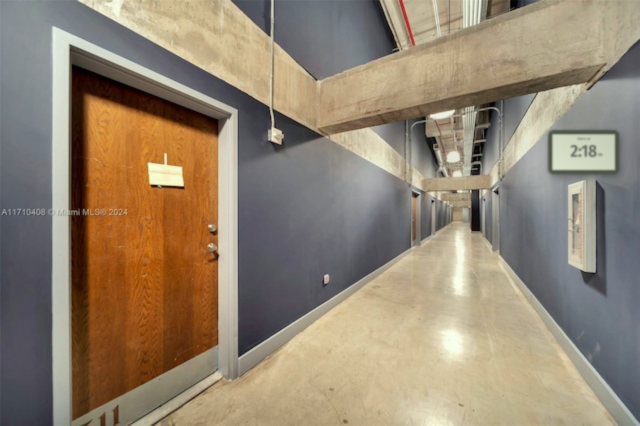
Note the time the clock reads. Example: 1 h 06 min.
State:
2 h 18 min
